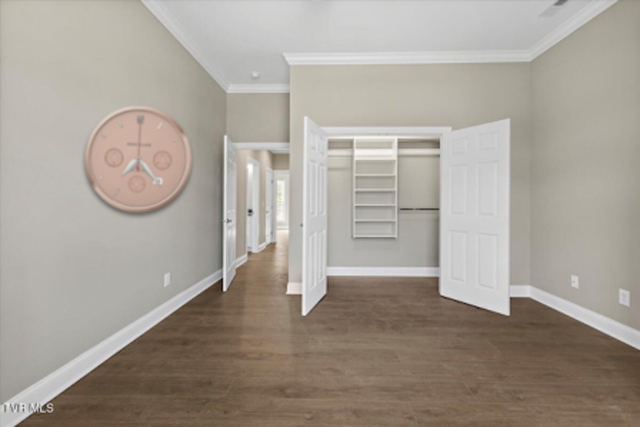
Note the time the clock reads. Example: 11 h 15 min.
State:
7 h 23 min
